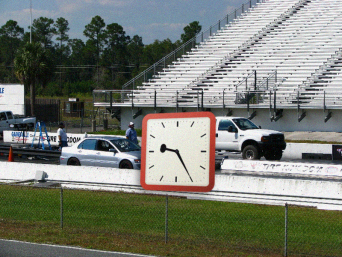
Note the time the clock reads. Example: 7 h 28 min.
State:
9 h 25 min
